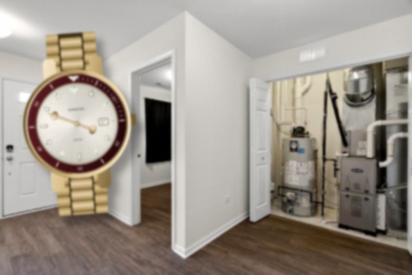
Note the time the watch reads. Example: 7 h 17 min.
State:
3 h 49 min
